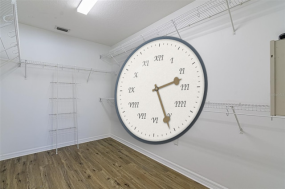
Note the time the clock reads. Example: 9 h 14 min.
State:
2 h 26 min
